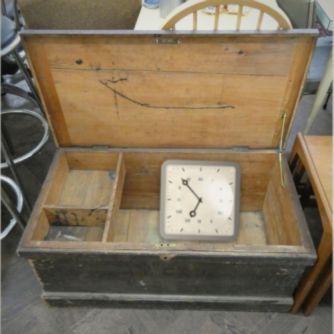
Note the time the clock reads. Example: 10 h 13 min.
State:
6 h 53 min
